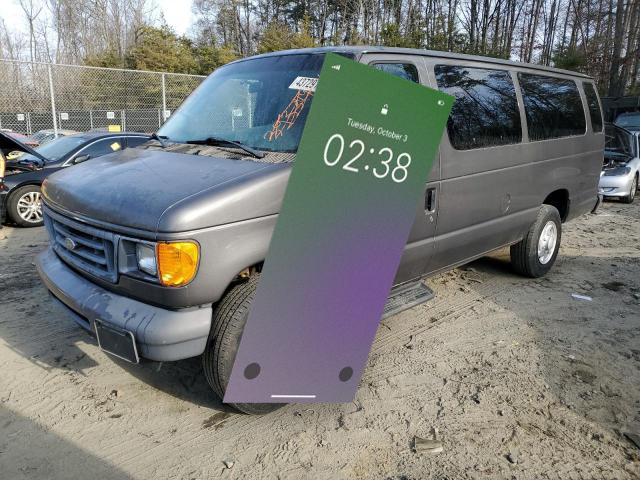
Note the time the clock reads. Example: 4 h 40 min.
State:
2 h 38 min
